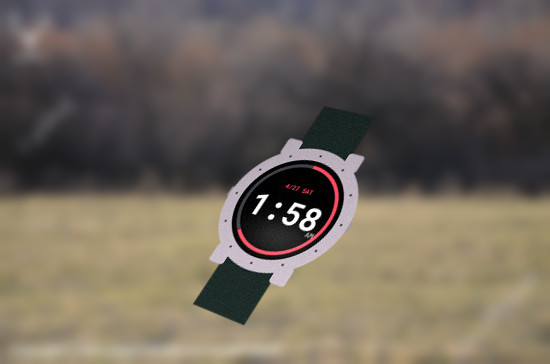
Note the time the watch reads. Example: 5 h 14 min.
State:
1 h 58 min
